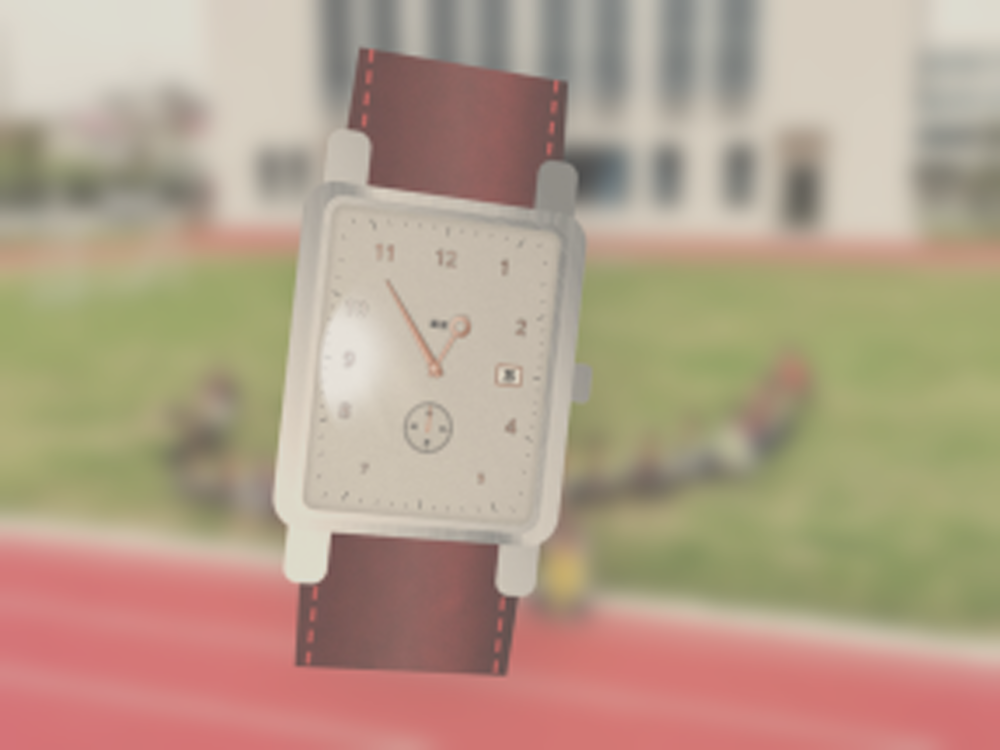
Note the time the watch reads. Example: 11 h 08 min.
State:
12 h 54 min
